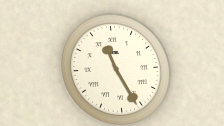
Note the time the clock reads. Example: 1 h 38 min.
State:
11 h 26 min
